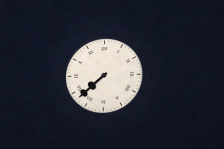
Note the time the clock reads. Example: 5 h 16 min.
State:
7 h 38 min
